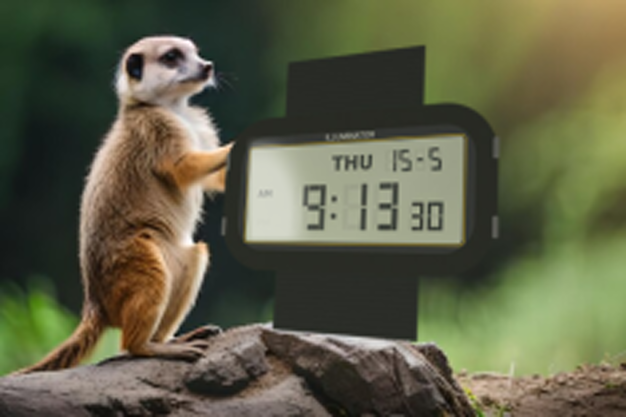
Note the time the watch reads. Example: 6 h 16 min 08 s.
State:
9 h 13 min 30 s
